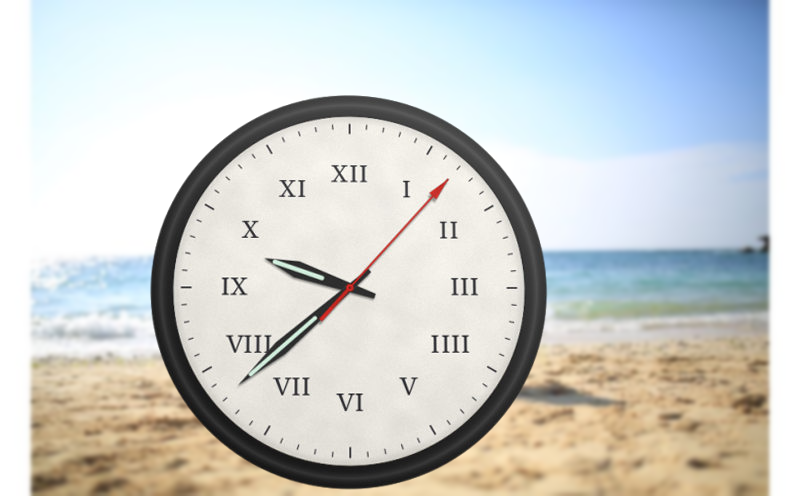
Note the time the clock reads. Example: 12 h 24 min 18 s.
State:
9 h 38 min 07 s
